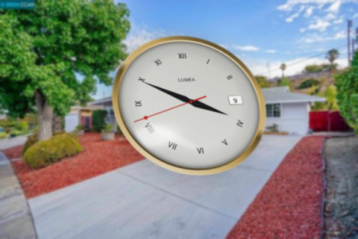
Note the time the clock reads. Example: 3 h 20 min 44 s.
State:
3 h 49 min 42 s
